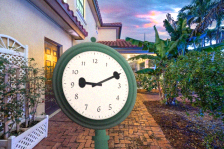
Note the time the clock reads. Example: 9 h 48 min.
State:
9 h 11 min
